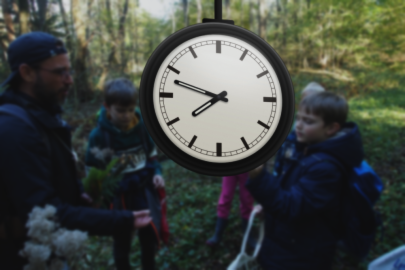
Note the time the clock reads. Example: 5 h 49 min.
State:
7 h 48 min
